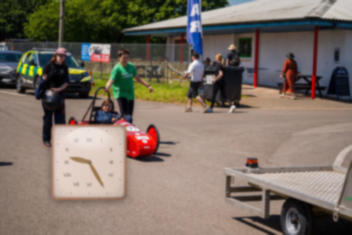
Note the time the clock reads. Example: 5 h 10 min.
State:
9 h 25 min
